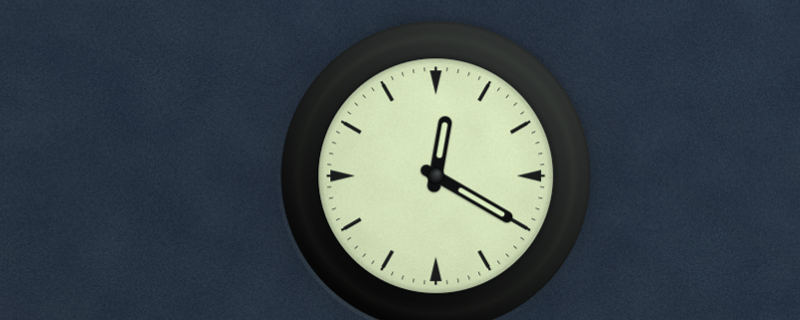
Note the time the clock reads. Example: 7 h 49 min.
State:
12 h 20 min
